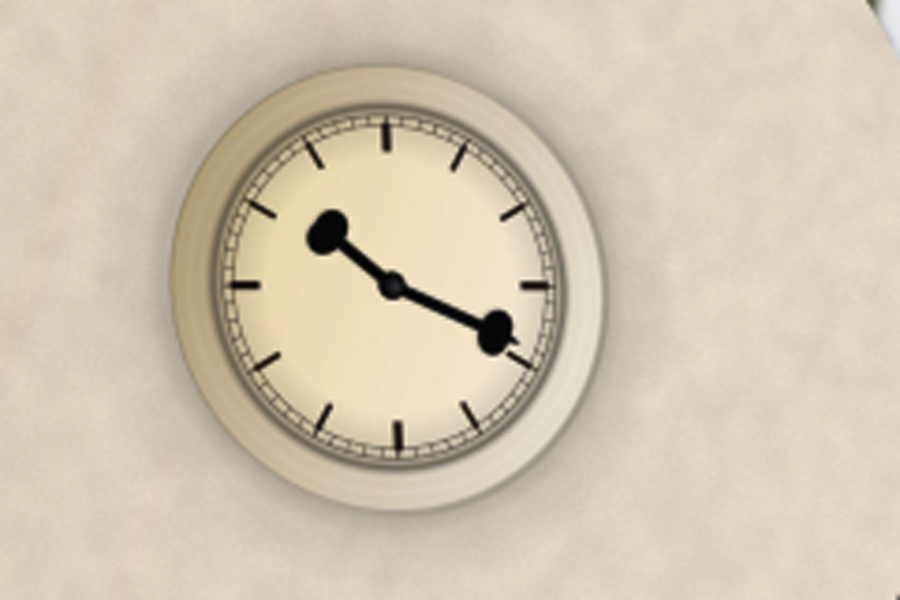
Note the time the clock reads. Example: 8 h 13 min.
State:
10 h 19 min
